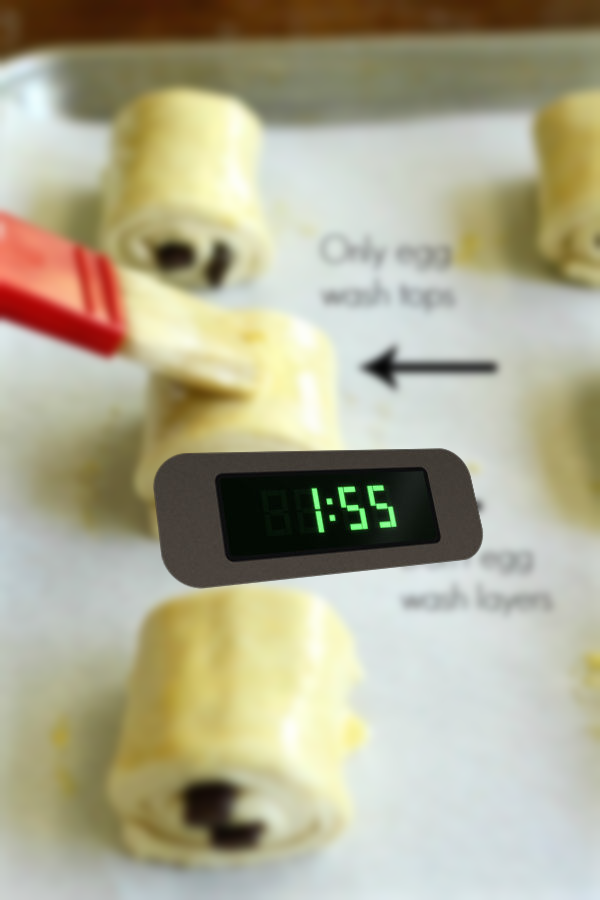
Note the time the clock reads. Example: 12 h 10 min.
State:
1 h 55 min
